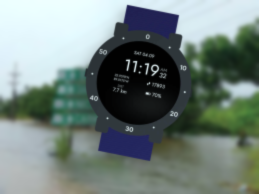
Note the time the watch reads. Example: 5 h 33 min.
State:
11 h 19 min
